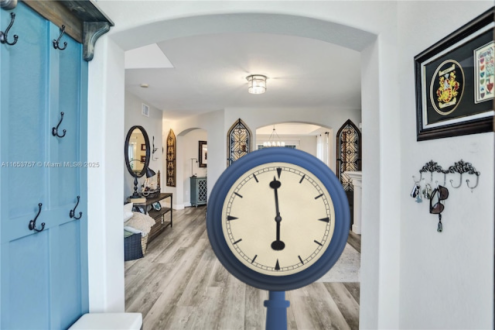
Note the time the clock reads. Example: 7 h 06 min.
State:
5 h 59 min
